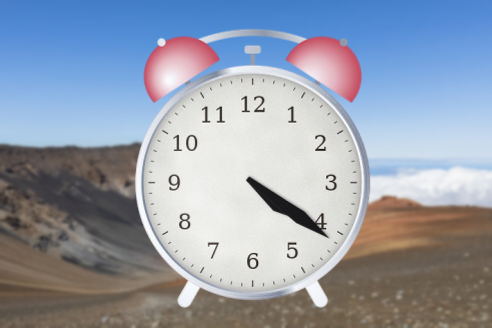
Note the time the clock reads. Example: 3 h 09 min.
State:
4 h 21 min
